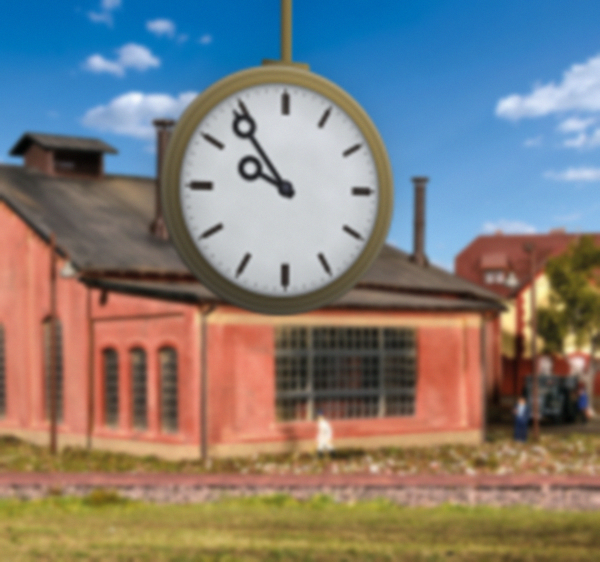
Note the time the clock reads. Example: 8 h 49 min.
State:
9 h 54 min
